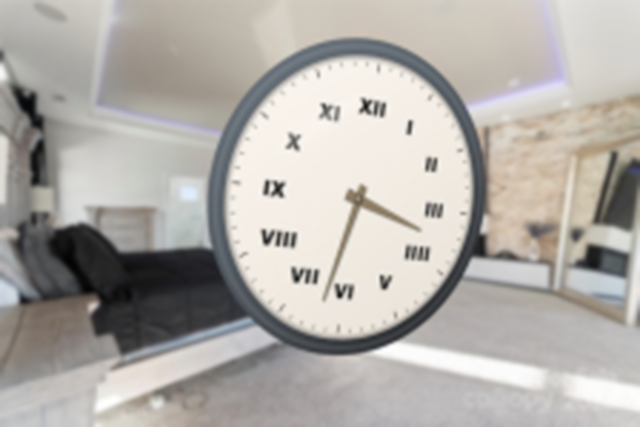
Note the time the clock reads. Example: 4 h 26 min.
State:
3 h 32 min
